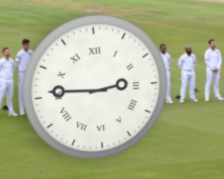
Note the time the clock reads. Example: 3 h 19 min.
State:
2 h 46 min
